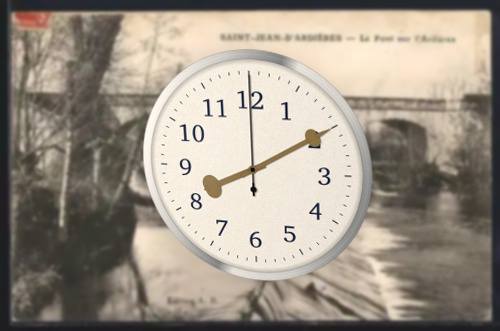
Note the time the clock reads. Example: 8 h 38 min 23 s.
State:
8 h 10 min 00 s
